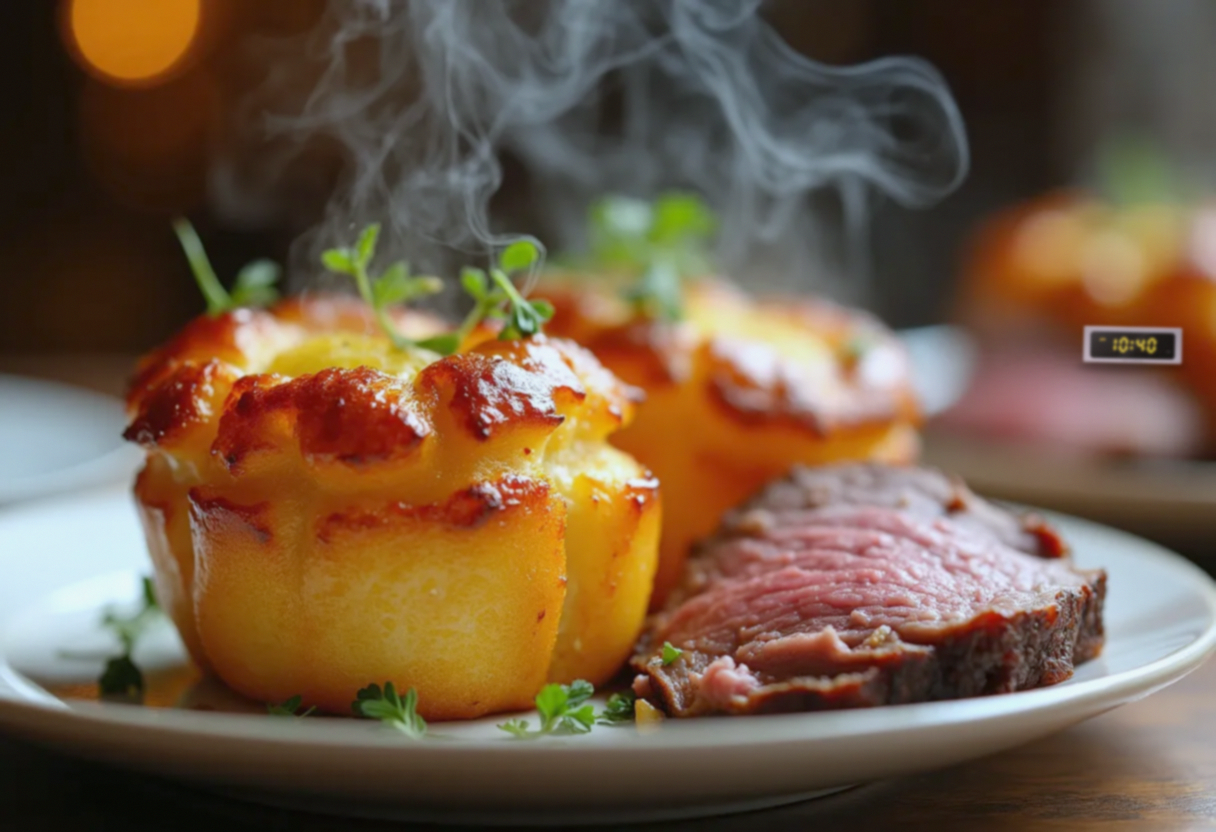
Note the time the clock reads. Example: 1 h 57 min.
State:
10 h 40 min
